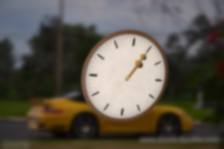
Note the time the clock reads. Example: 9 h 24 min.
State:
1 h 05 min
